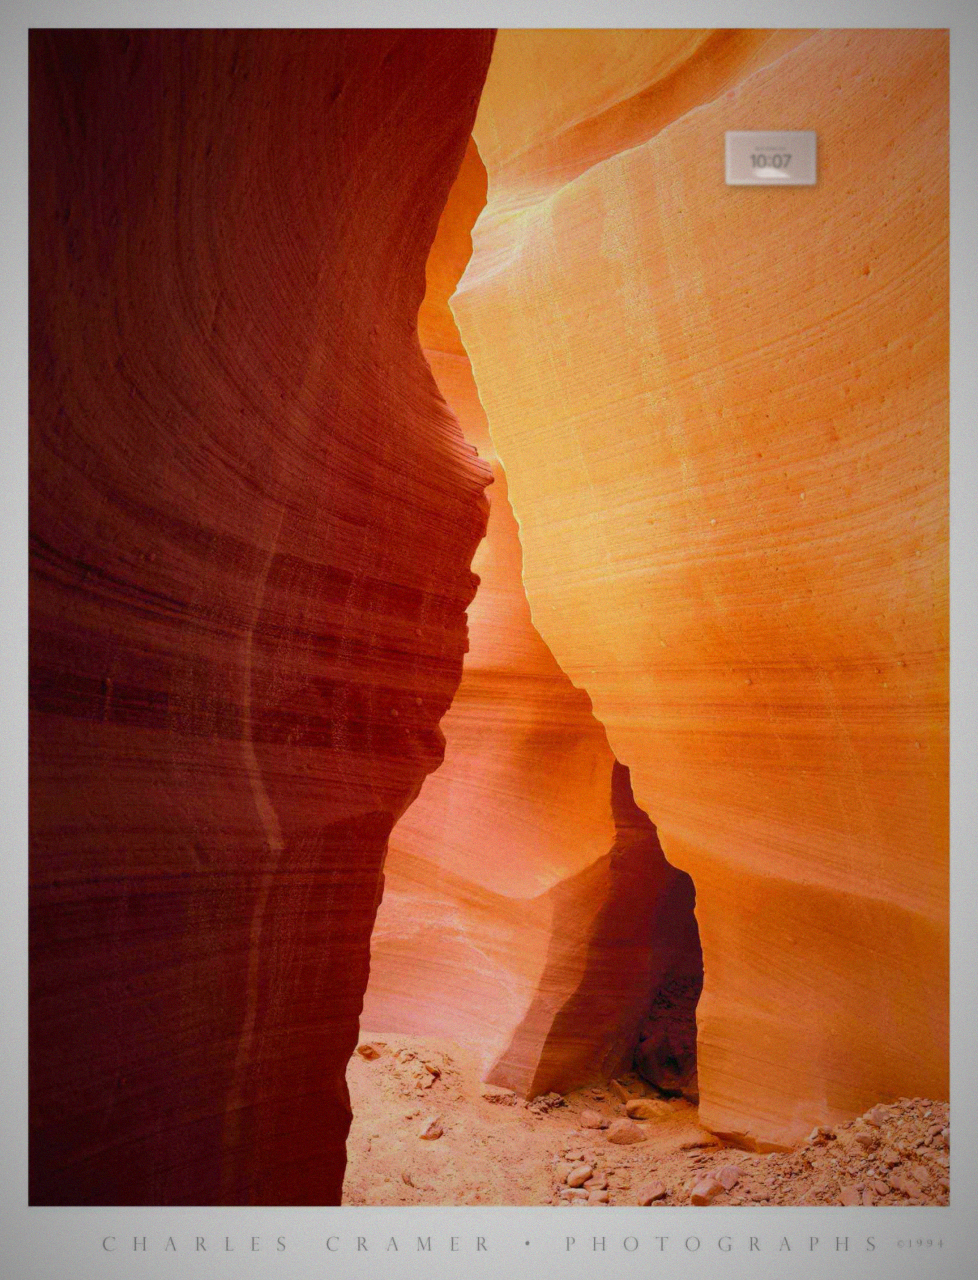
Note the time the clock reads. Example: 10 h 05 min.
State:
10 h 07 min
